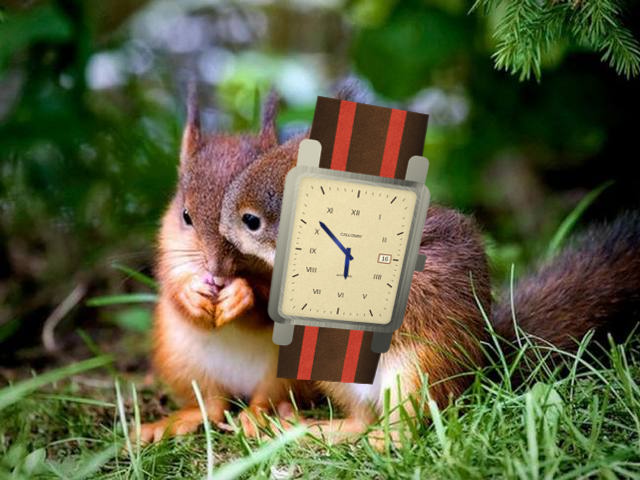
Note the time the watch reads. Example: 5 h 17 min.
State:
5 h 52 min
